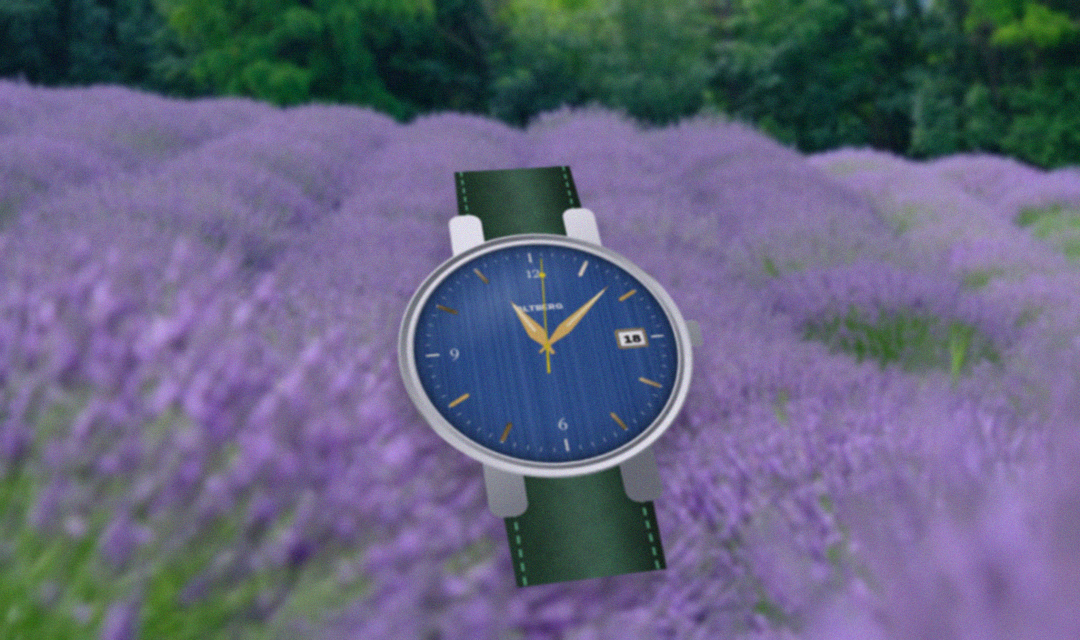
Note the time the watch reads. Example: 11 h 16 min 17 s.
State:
11 h 08 min 01 s
